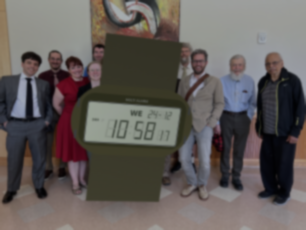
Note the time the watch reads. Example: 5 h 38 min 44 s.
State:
10 h 58 min 17 s
